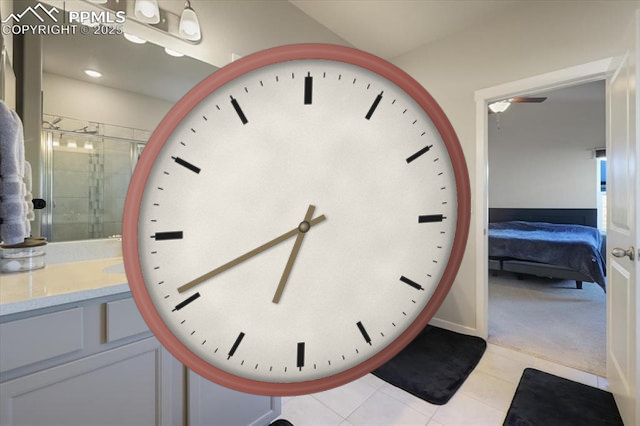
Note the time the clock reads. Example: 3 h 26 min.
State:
6 h 41 min
